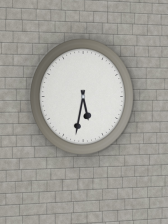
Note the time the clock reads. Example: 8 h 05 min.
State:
5 h 32 min
